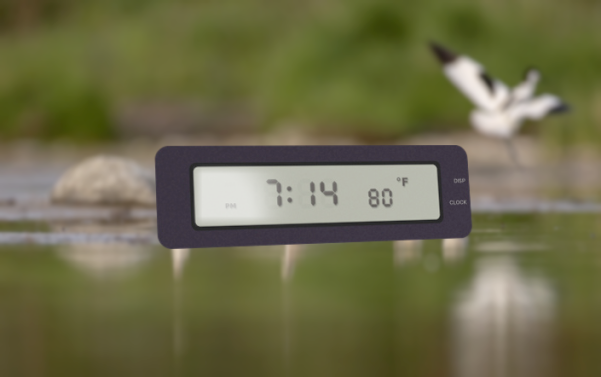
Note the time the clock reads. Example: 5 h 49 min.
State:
7 h 14 min
